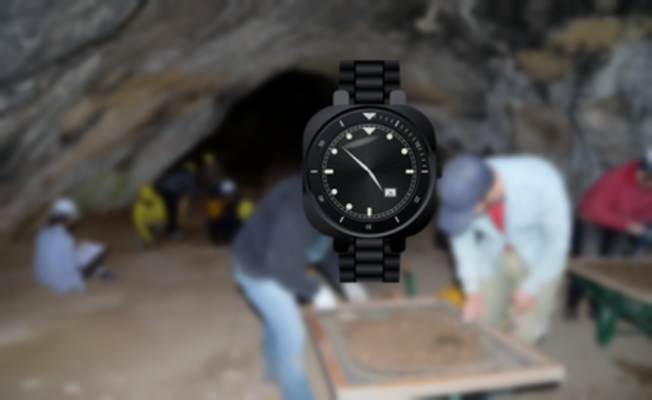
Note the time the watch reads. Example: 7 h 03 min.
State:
4 h 52 min
